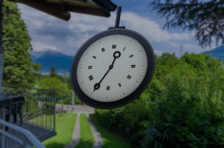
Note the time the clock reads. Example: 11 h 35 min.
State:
12 h 35 min
